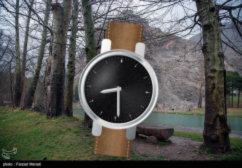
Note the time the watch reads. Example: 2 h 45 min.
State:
8 h 29 min
